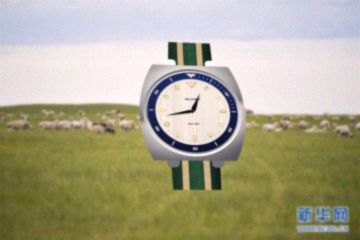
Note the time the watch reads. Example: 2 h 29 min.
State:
12 h 43 min
